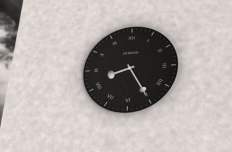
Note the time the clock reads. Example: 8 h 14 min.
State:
8 h 25 min
